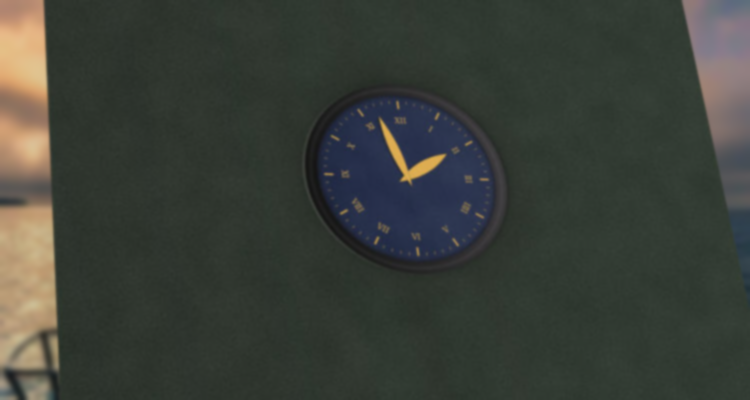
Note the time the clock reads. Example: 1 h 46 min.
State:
1 h 57 min
